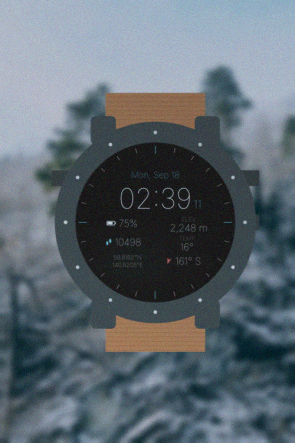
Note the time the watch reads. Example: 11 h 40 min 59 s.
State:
2 h 39 min 11 s
